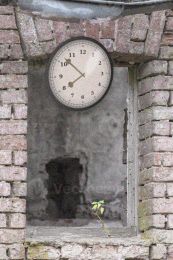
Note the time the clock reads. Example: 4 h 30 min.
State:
7 h 52 min
